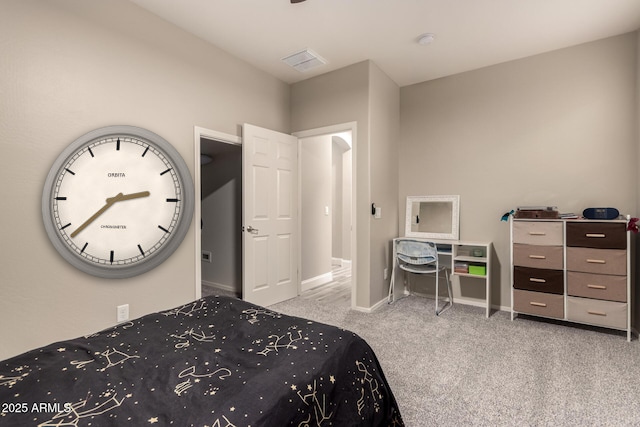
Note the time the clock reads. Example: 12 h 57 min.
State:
2 h 38 min
